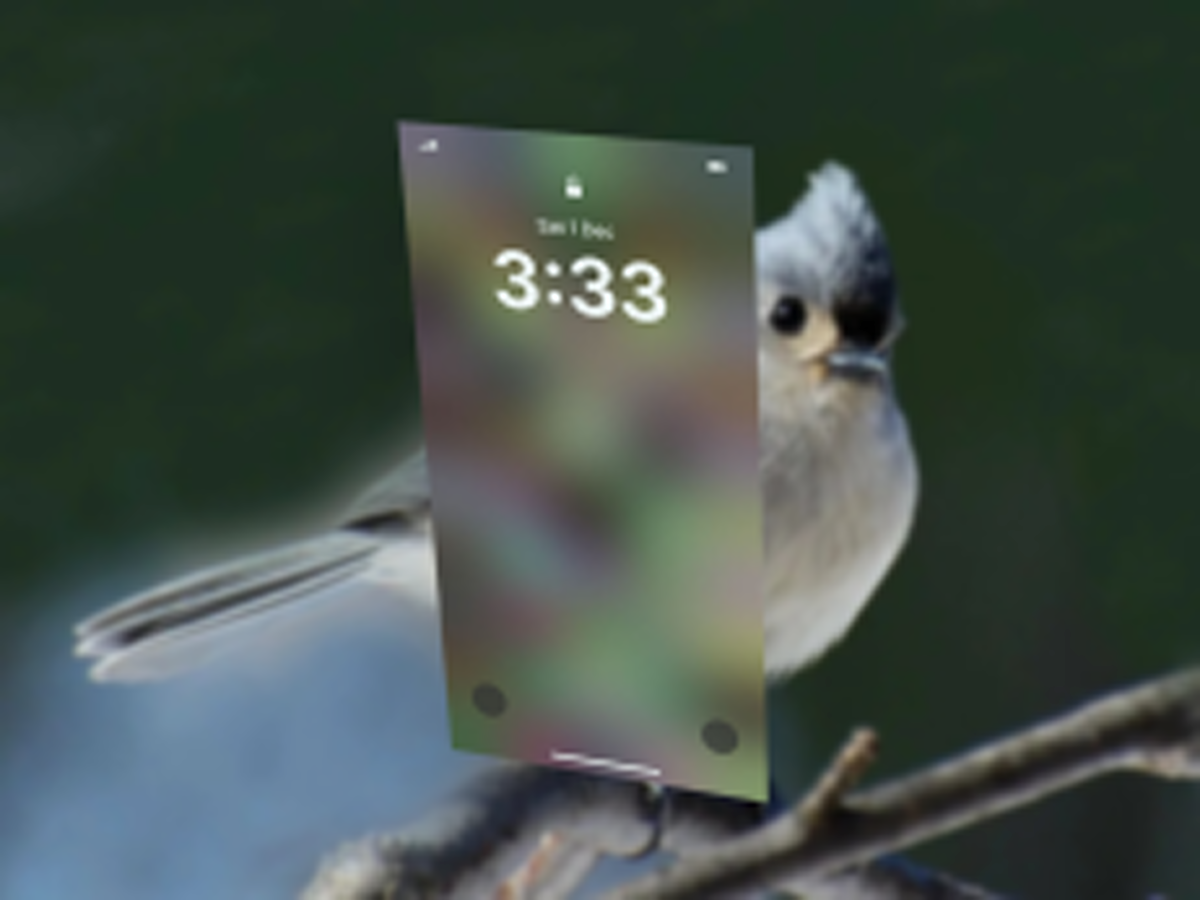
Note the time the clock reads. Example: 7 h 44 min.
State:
3 h 33 min
